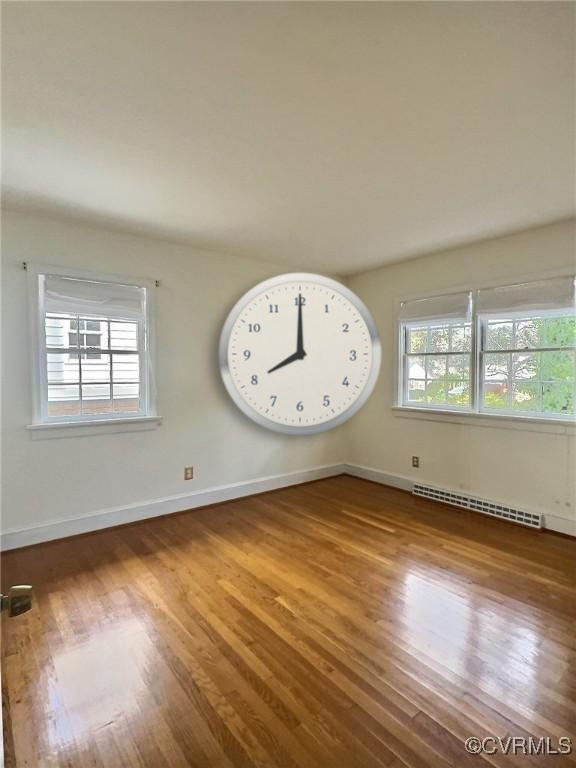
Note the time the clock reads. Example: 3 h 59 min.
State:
8 h 00 min
